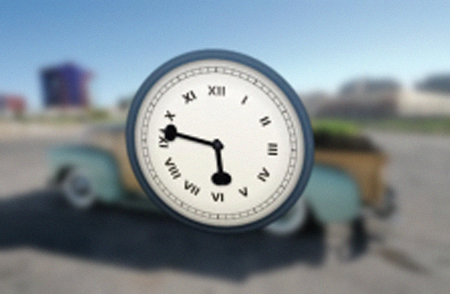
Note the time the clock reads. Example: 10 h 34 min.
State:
5 h 47 min
